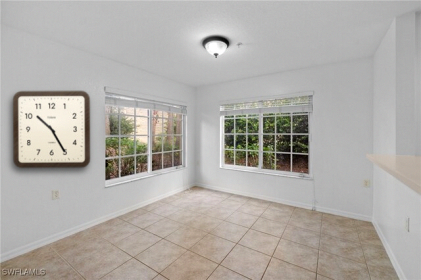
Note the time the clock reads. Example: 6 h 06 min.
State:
10 h 25 min
